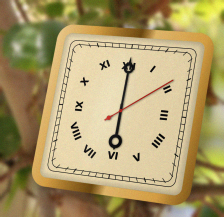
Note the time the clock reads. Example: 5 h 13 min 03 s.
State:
6 h 00 min 09 s
